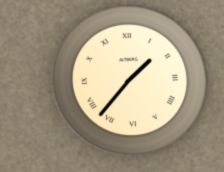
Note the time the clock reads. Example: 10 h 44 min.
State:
1 h 37 min
